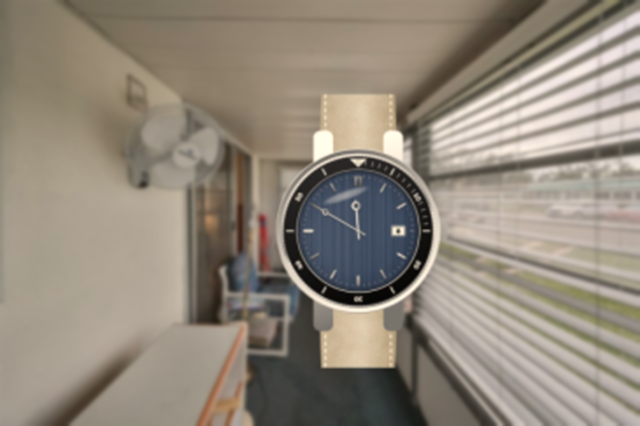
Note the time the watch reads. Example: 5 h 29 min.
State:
11 h 50 min
